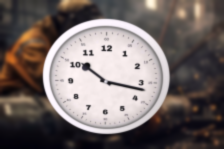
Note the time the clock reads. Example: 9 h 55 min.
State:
10 h 17 min
